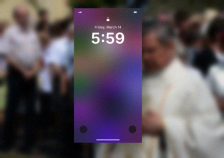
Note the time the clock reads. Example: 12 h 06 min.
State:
5 h 59 min
